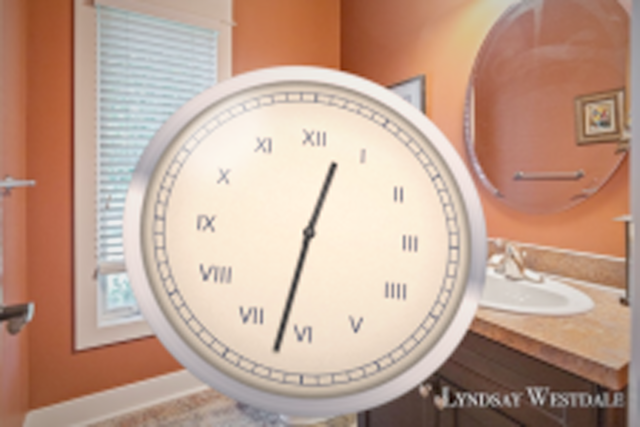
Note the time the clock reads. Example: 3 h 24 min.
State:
12 h 32 min
